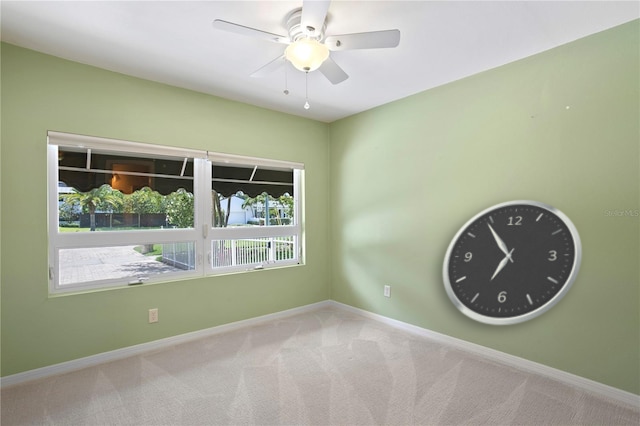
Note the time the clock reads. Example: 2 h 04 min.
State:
6 h 54 min
